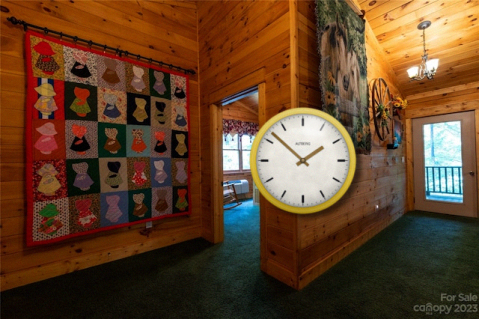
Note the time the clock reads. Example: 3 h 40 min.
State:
1 h 52 min
